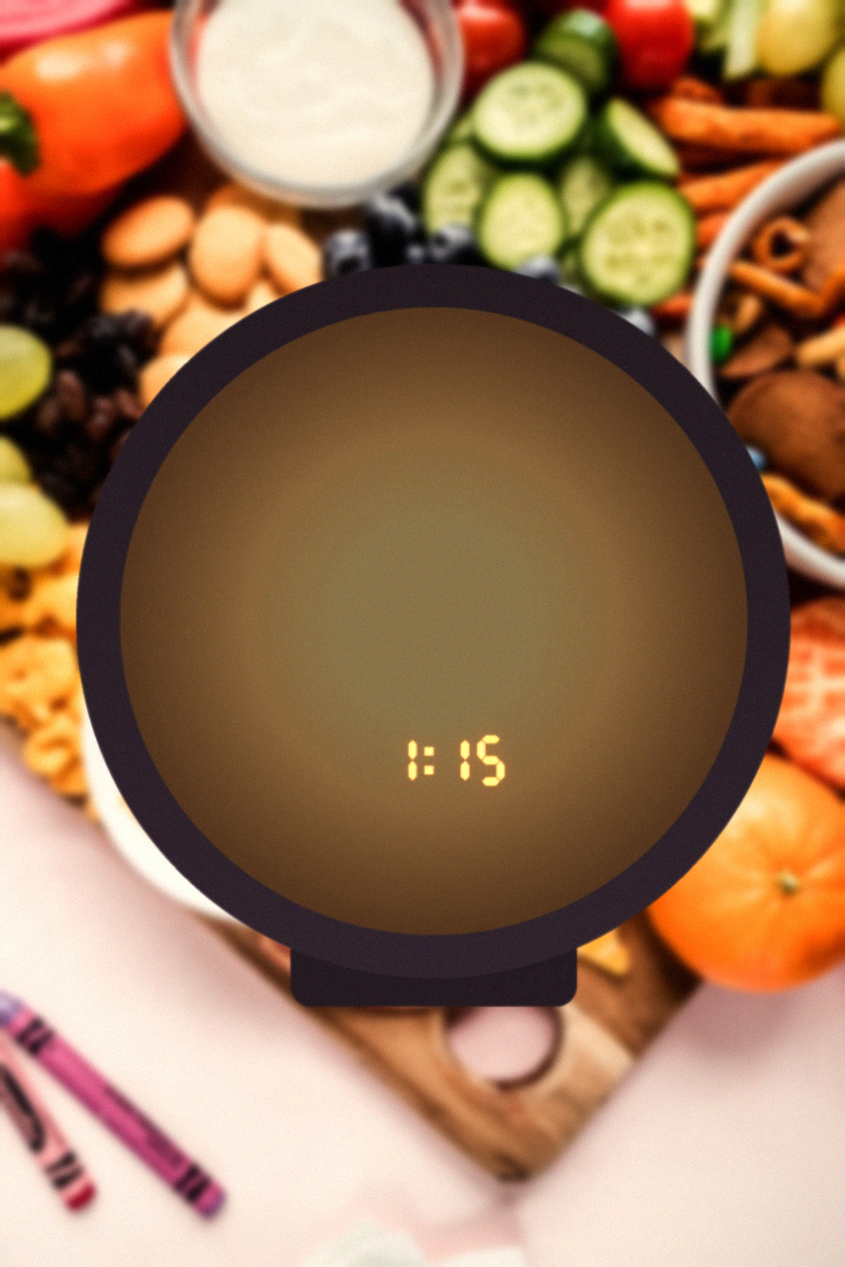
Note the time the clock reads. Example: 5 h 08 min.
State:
1 h 15 min
